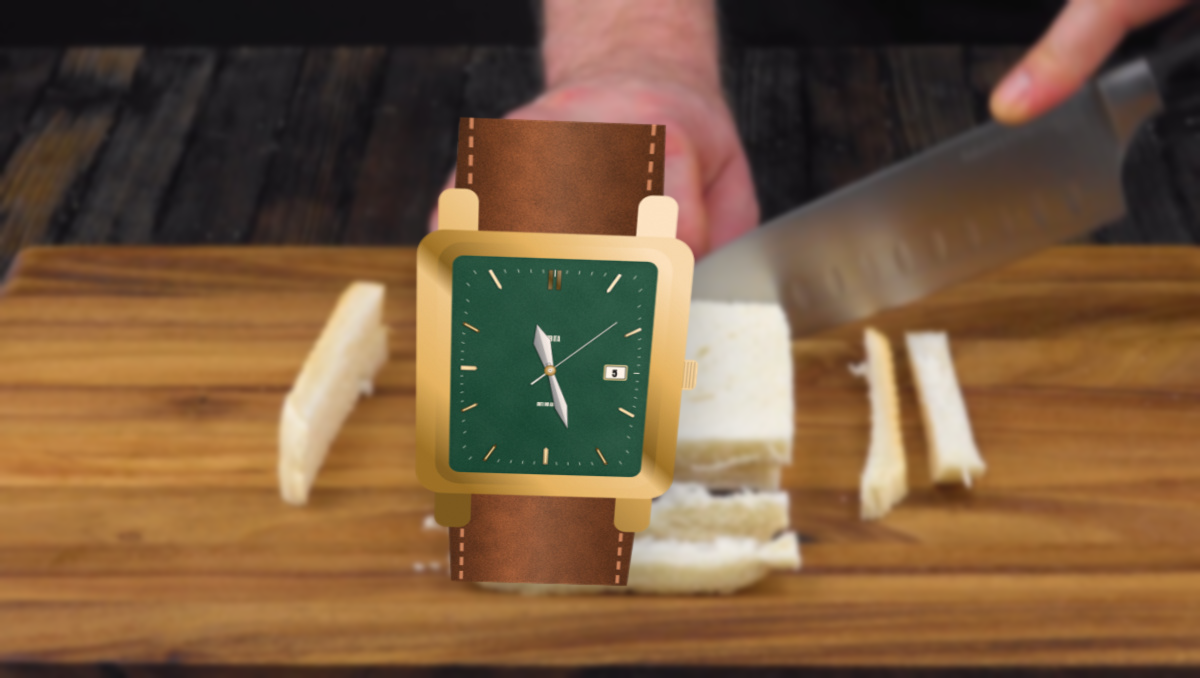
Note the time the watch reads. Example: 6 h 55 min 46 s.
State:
11 h 27 min 08 s
